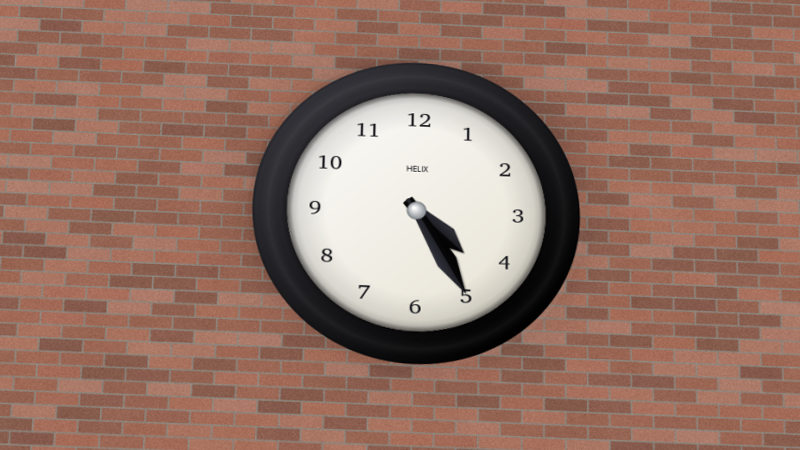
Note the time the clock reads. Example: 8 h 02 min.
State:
4 h 25 min
